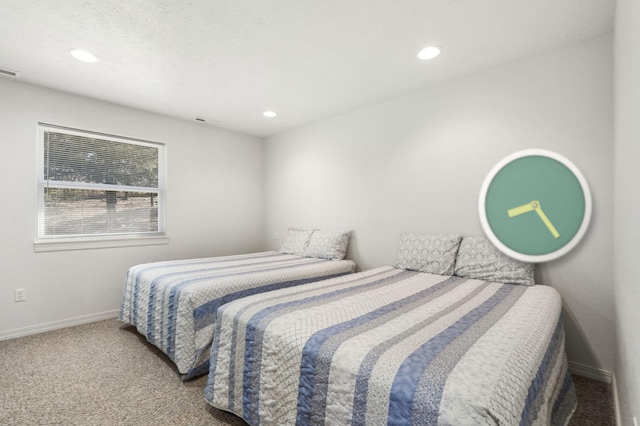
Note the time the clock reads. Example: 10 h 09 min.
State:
8 h 24 min
